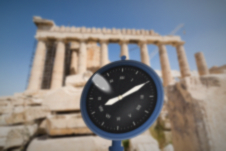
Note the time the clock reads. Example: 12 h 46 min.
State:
8 h 10 min
